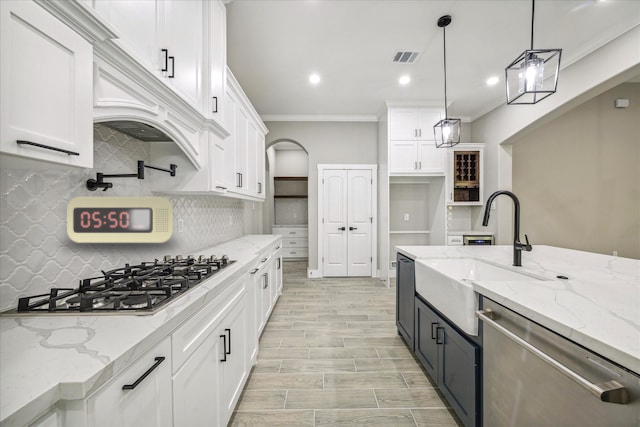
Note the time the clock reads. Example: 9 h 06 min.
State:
5 h 50 min
